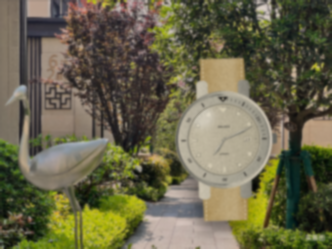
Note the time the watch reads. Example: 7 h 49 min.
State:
7 h 11 min
